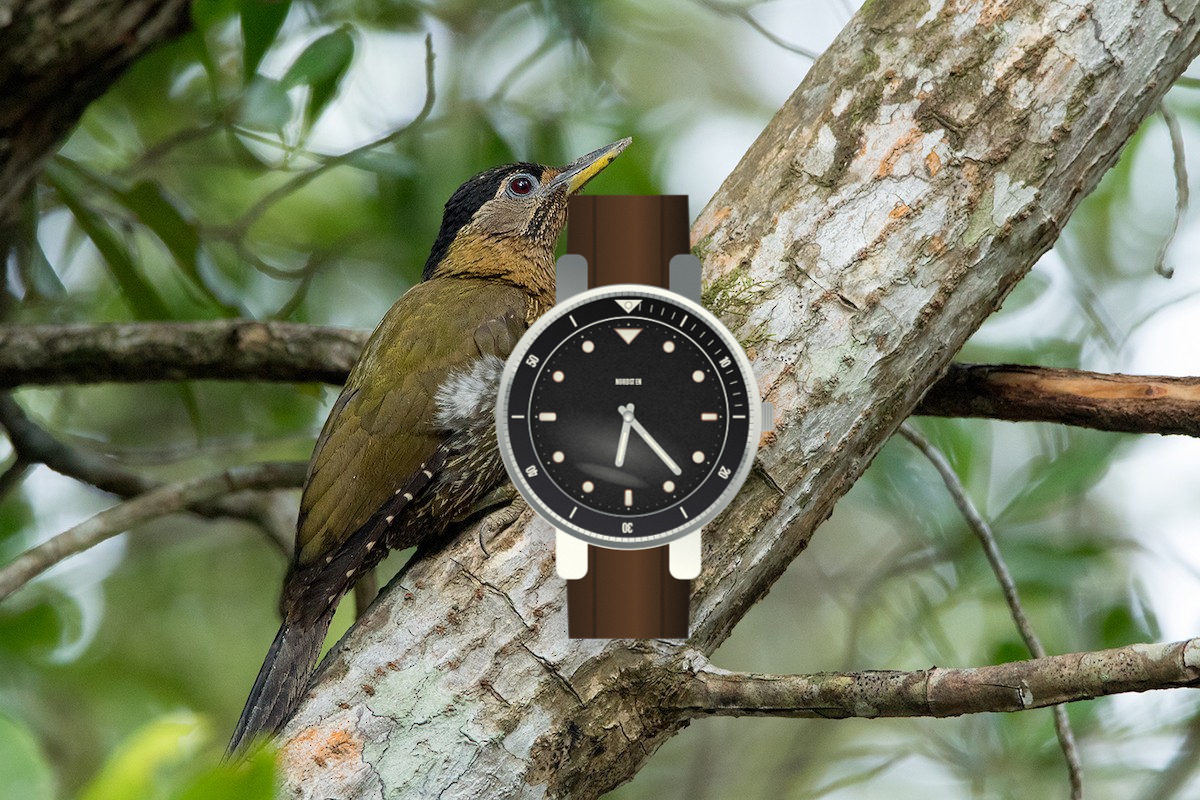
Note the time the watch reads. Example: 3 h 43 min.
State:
6 h 23 min
